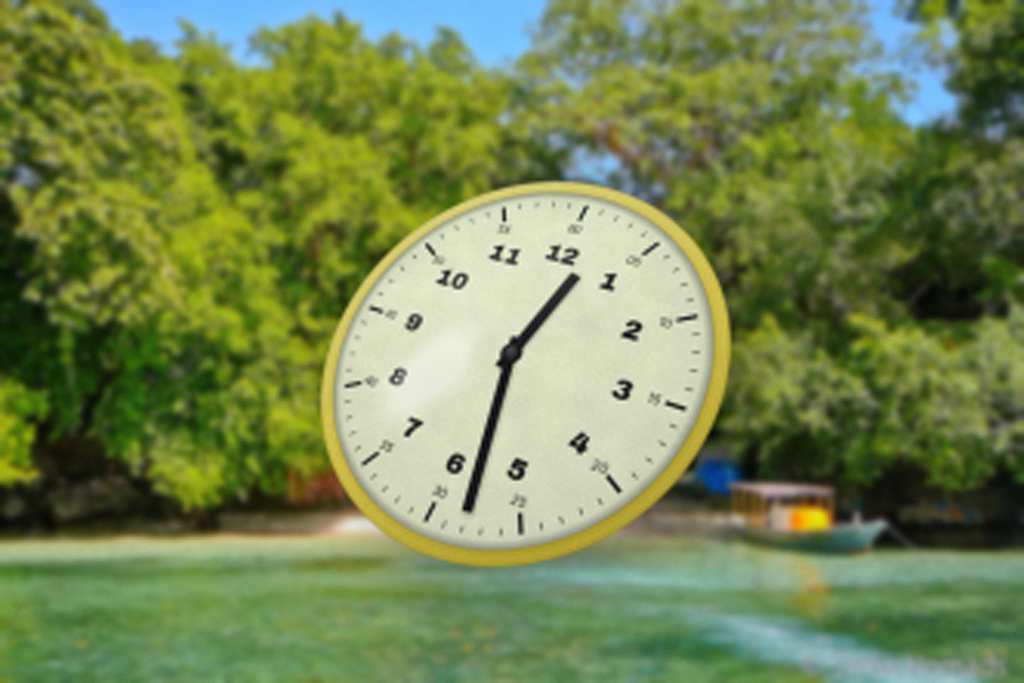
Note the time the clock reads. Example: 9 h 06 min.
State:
12 h 28 min
